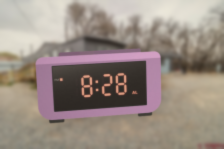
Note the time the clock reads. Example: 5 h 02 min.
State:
8 h 28 min
